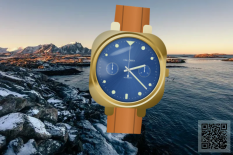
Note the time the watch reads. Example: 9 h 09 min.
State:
2 h 22 min
